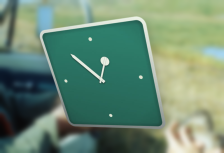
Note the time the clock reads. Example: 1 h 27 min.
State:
12 h 53 min
